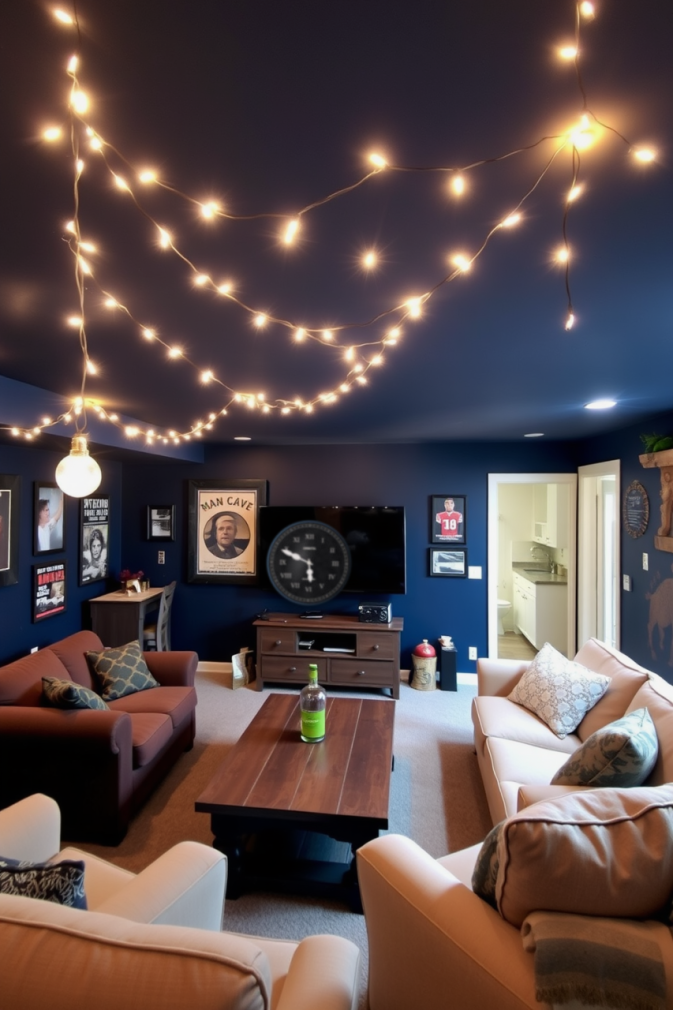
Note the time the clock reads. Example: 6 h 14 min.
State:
5 h 49 min
